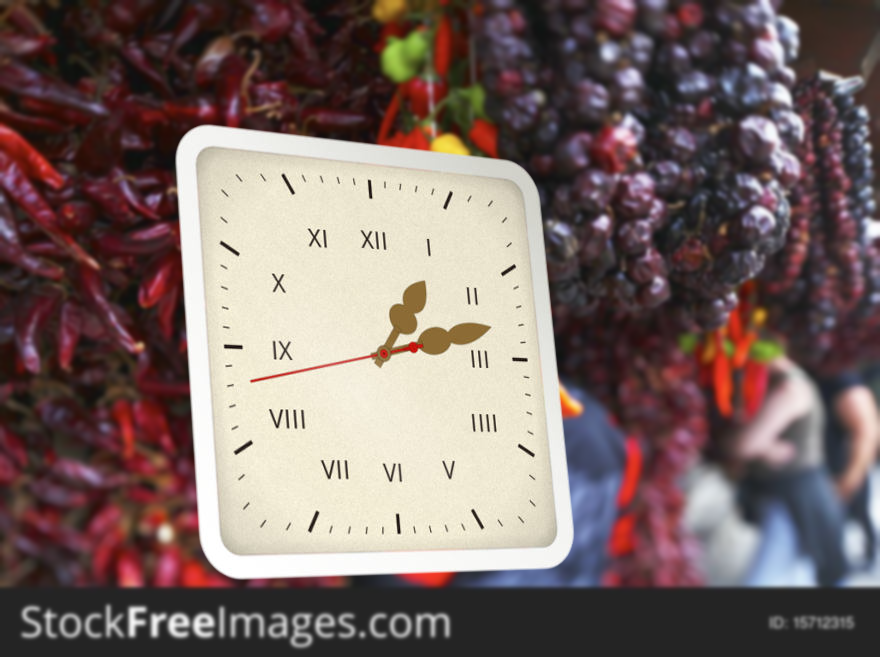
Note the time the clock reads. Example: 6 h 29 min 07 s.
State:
1 h 12 min 43 s
